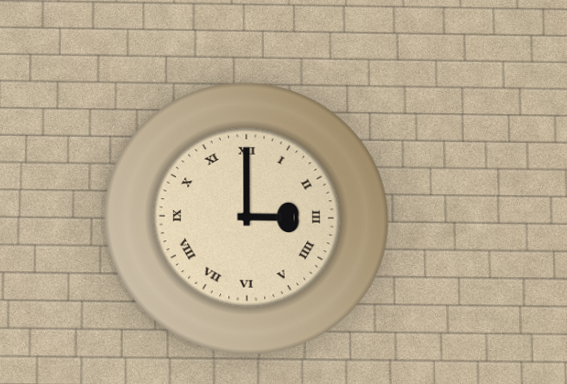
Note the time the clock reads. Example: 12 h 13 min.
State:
3 h 00 min
